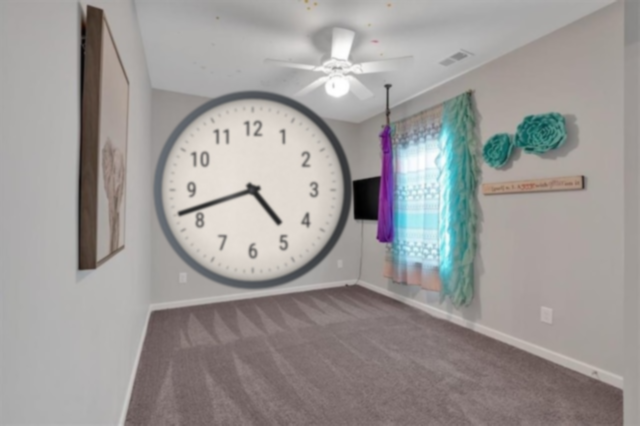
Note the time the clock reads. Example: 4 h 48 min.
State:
4 h 42 min
